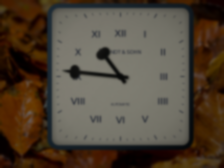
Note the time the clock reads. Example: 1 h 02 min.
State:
10 h 46 min
